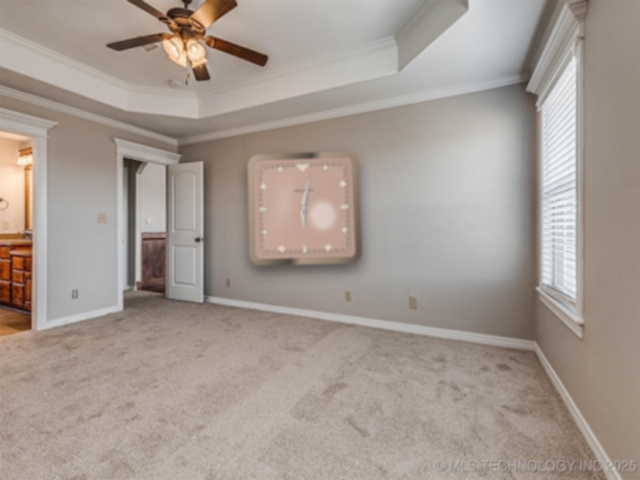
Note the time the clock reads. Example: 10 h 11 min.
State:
6 h 02 min
